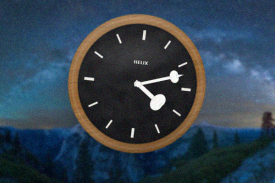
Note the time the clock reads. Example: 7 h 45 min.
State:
4 h 12 min
